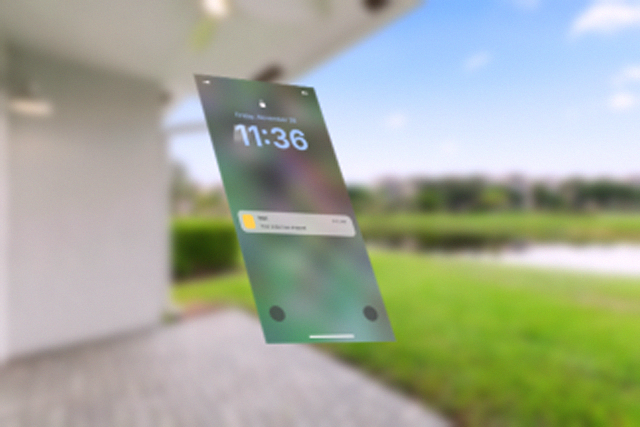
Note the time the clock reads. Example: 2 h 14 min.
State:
11 h 36 min
